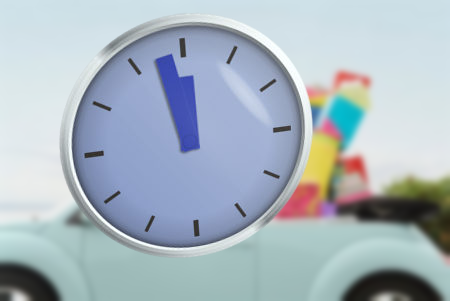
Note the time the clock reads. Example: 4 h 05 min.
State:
11 h 58 min
